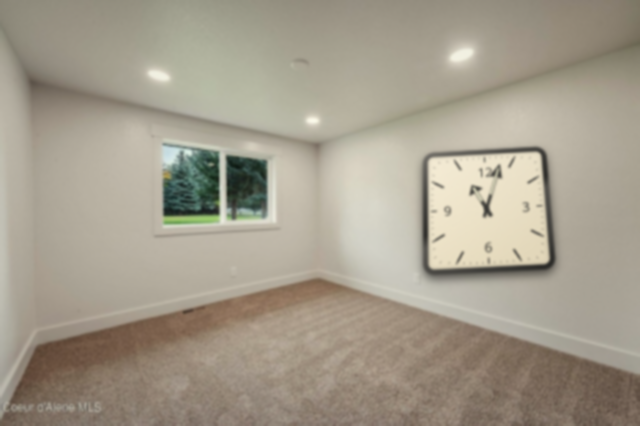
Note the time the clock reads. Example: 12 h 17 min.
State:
11 h 03 min
